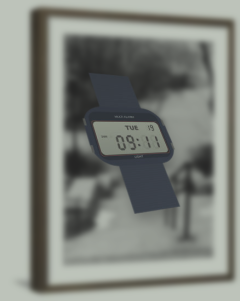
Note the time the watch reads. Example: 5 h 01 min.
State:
9 h 11 min
